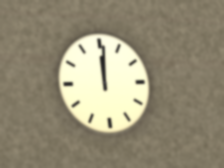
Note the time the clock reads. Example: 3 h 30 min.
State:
12 h 01 min
